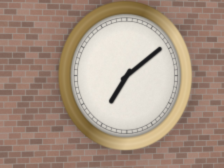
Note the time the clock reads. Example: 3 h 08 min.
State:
7 h 09 min
